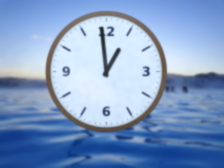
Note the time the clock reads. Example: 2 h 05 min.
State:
12 h 59 min
